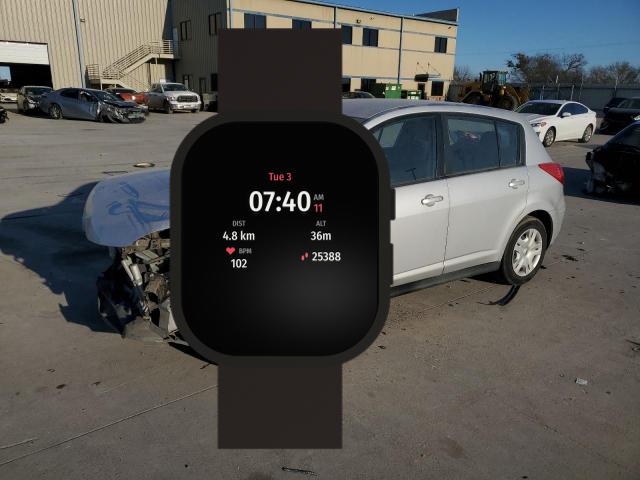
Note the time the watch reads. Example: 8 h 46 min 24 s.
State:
7 h 40 min 11 s
